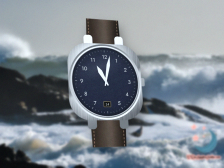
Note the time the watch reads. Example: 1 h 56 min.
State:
11 h 02 min
